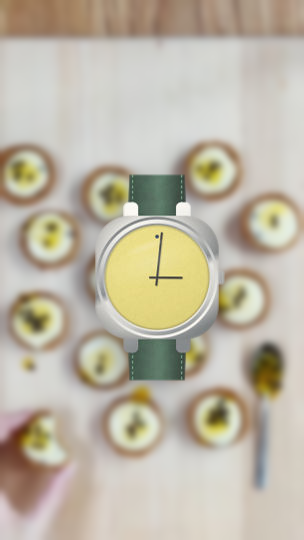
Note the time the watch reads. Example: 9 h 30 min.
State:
3 h 01 min
